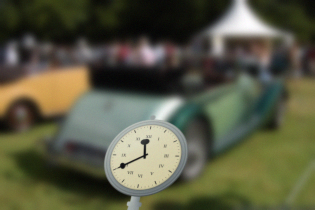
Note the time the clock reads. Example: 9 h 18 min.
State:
11 h 40 min
